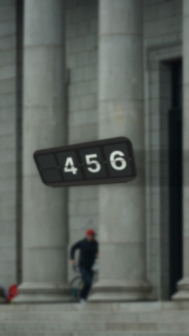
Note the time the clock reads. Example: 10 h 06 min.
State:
4 h 56 min
